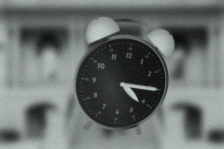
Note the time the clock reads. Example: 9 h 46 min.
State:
4 h 15 min
